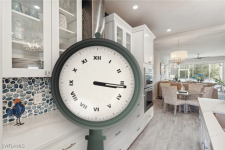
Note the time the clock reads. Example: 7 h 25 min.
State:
3 h 16 min
